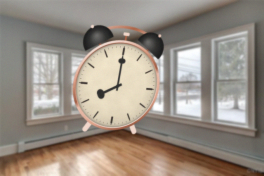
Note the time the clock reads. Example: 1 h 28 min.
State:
8 h 00 min
